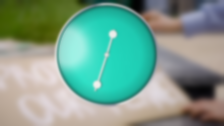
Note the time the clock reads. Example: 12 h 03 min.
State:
12 h 33 min
